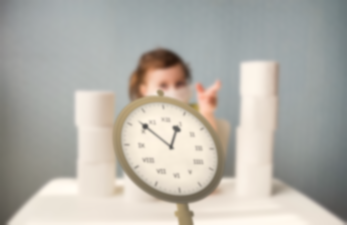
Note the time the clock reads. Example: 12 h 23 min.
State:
12 h 52 min
